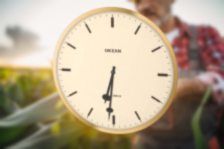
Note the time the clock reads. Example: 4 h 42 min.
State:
6 h 31 min
